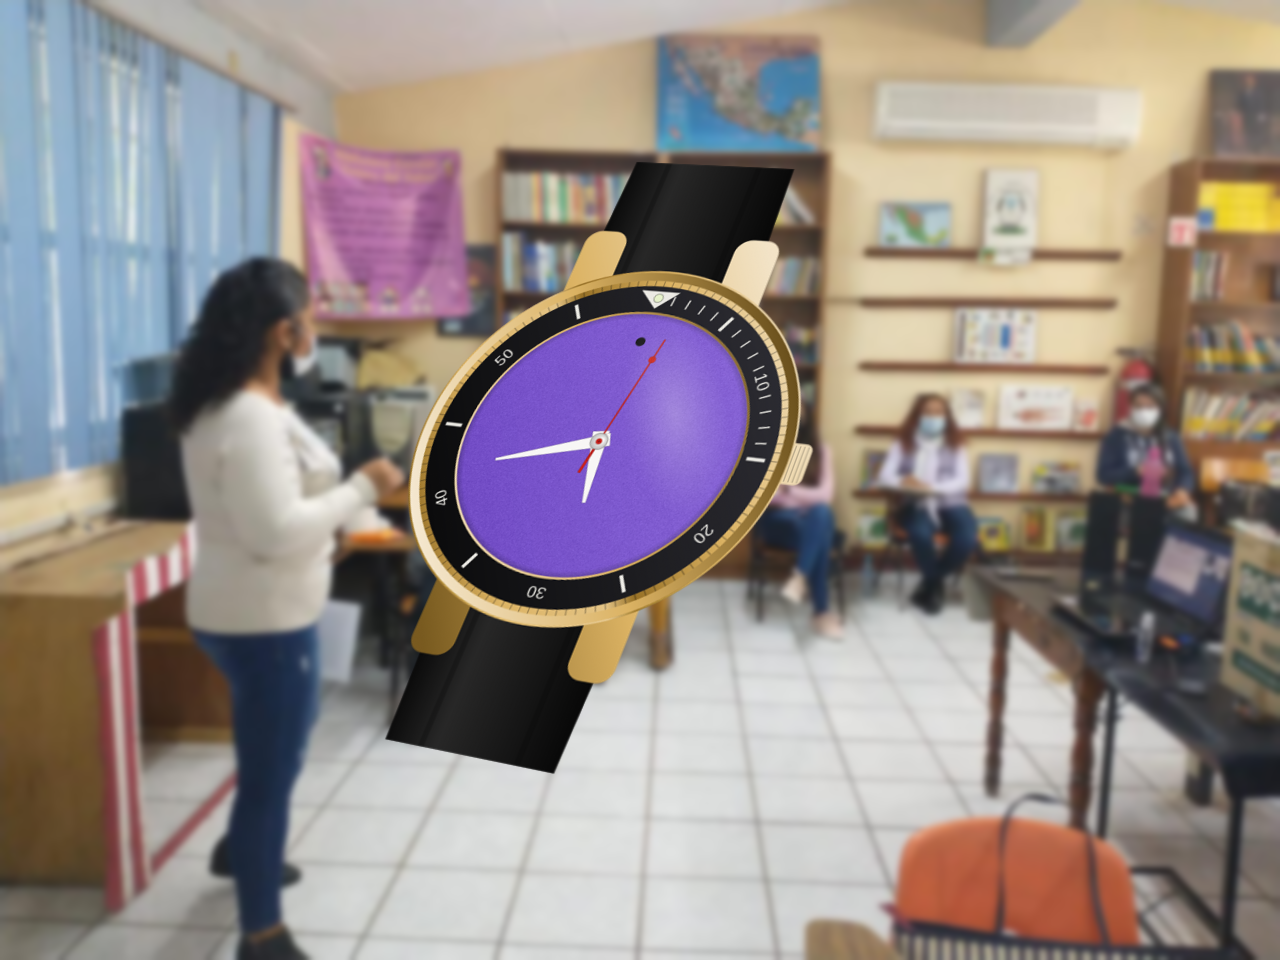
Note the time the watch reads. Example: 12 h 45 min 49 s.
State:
5 h 42 min 02 s
